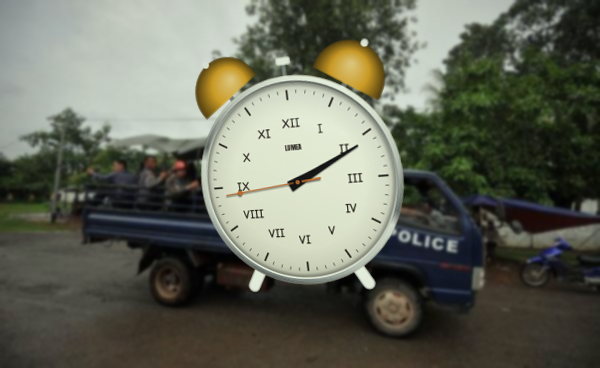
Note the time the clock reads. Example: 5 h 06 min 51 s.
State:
2 h 10 min 44 s
